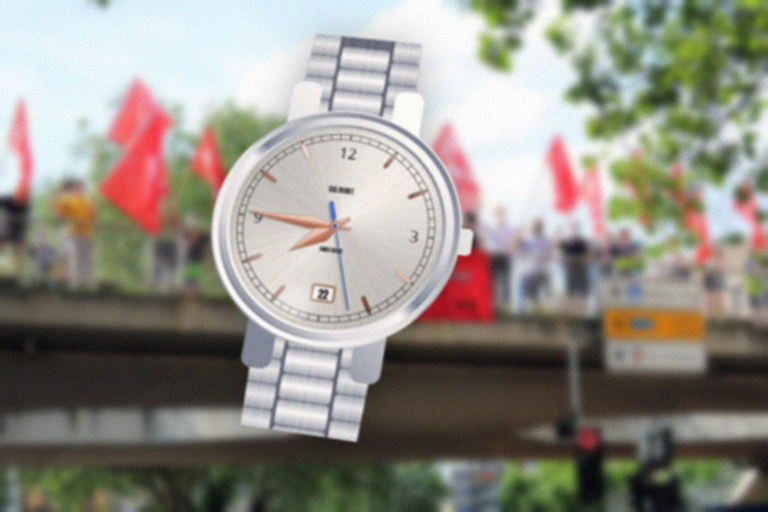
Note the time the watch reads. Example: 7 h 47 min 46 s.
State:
7 h 45 min 27 s
